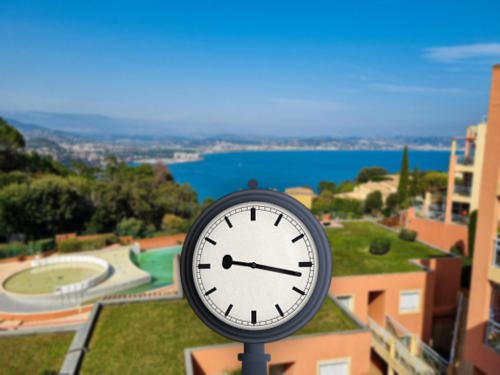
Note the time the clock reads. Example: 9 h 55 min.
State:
9 h 17 min
